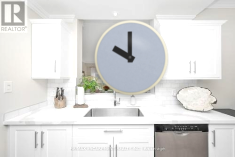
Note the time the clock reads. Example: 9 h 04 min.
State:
10 h 00 min
